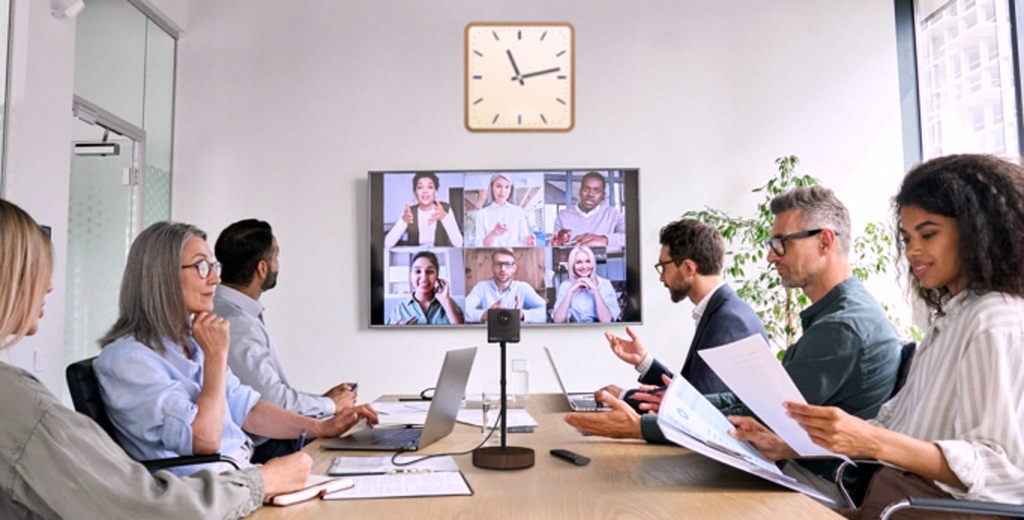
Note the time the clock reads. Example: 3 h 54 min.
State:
11 h 13 min
